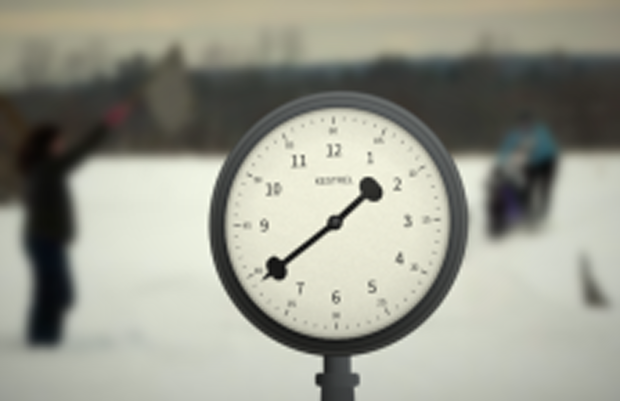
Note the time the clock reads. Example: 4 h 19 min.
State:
1 h 39 min
